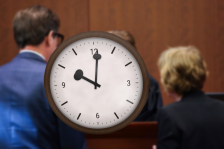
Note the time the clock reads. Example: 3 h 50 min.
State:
10 h 01 min
